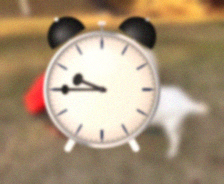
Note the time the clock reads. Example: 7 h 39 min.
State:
9 h 45 min
